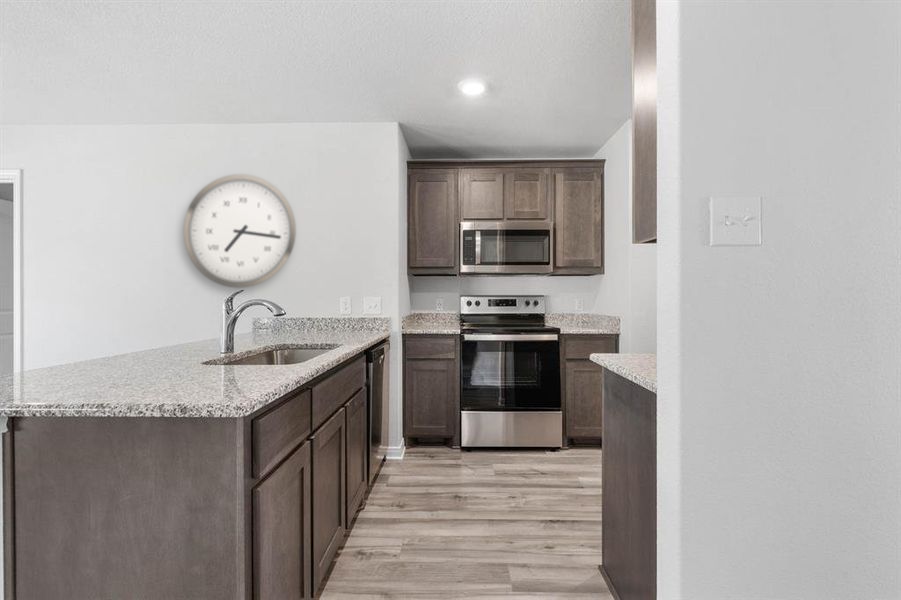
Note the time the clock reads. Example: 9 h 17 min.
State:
7 h 16 min
